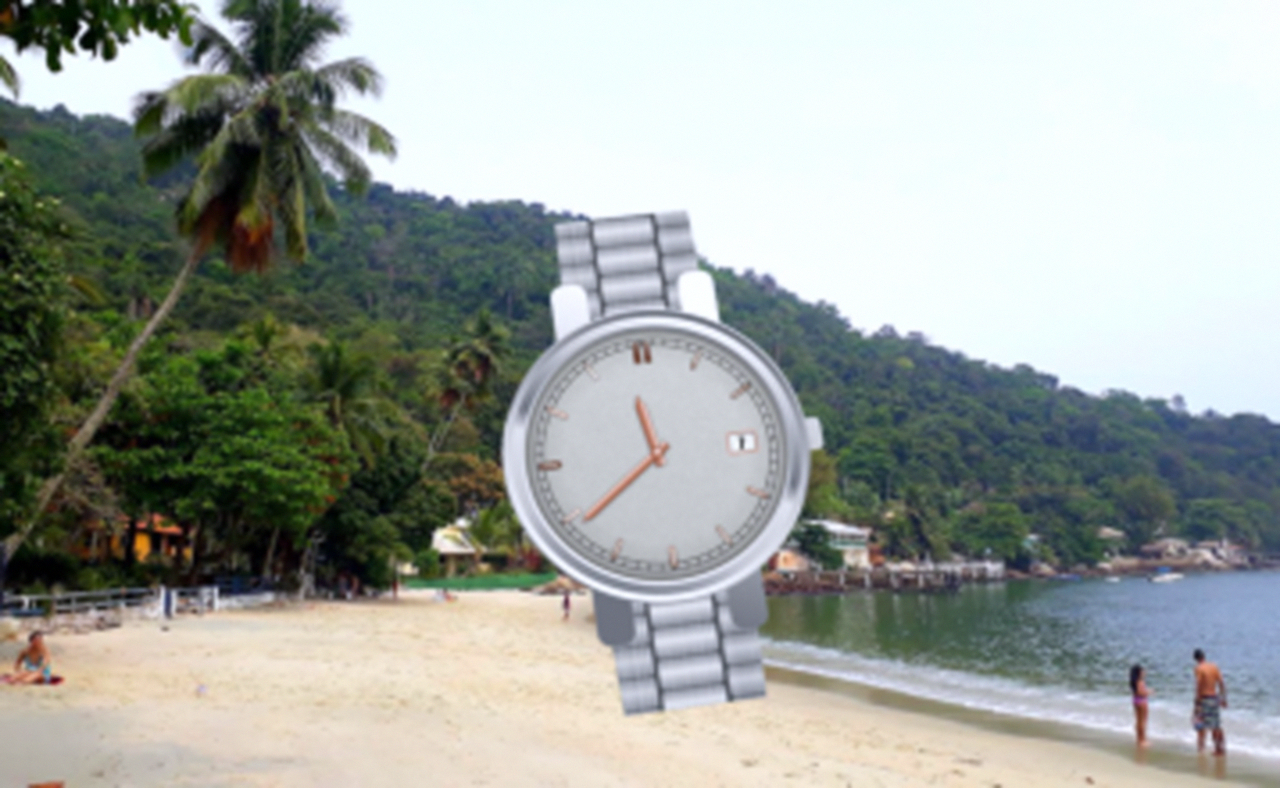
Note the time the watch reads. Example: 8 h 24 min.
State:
11 h 39 min
